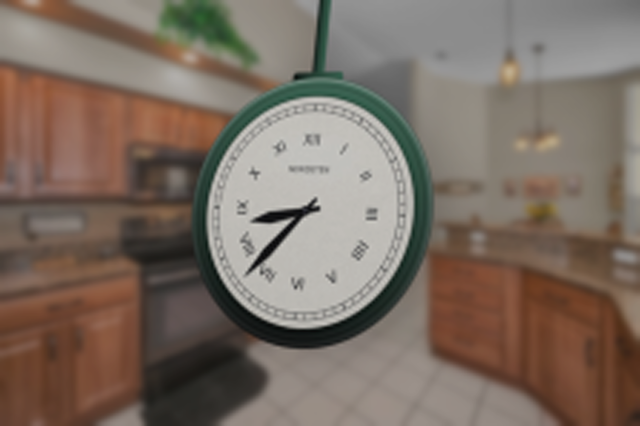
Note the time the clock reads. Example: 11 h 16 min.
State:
8 h 37 min
